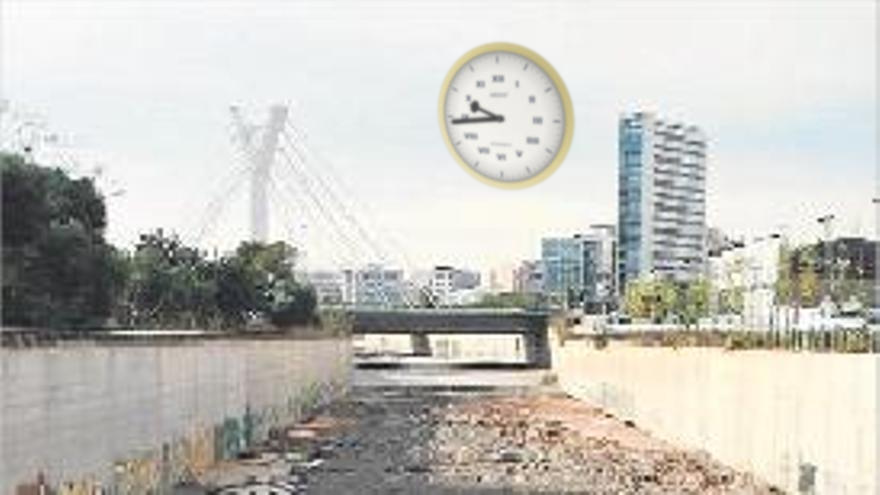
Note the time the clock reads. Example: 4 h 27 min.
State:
9 h 44 min
